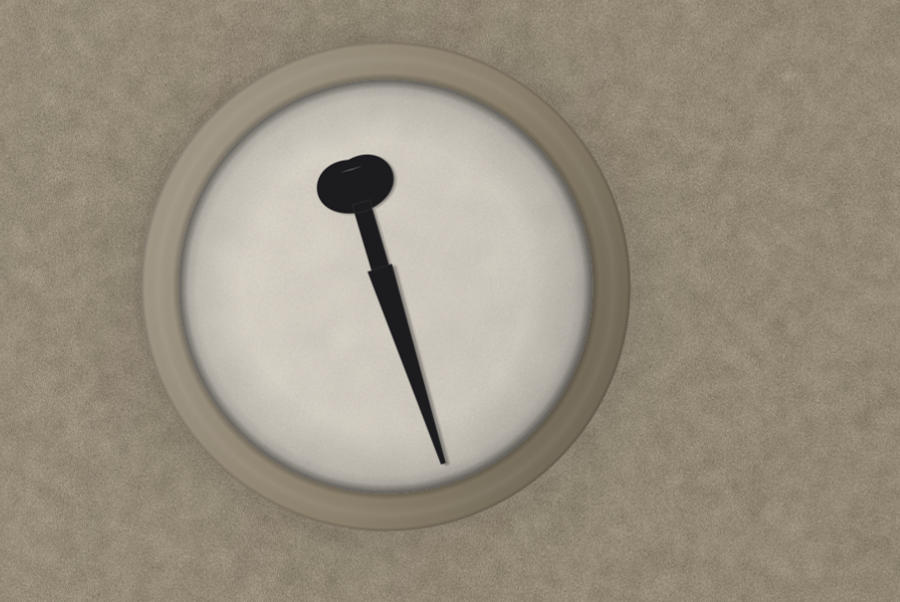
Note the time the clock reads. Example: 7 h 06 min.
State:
11 h 27 min
